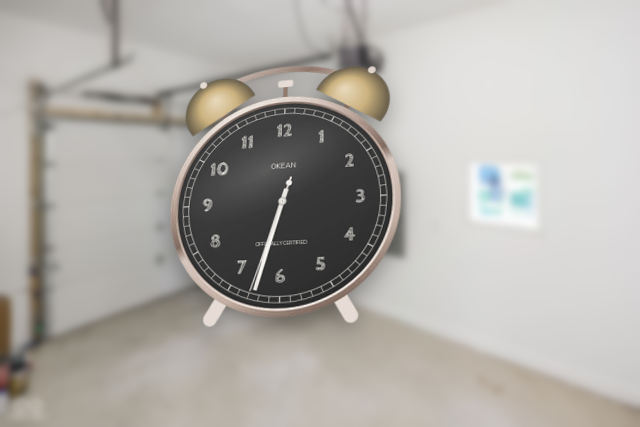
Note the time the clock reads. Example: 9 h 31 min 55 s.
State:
6 h 32 min 33 s
